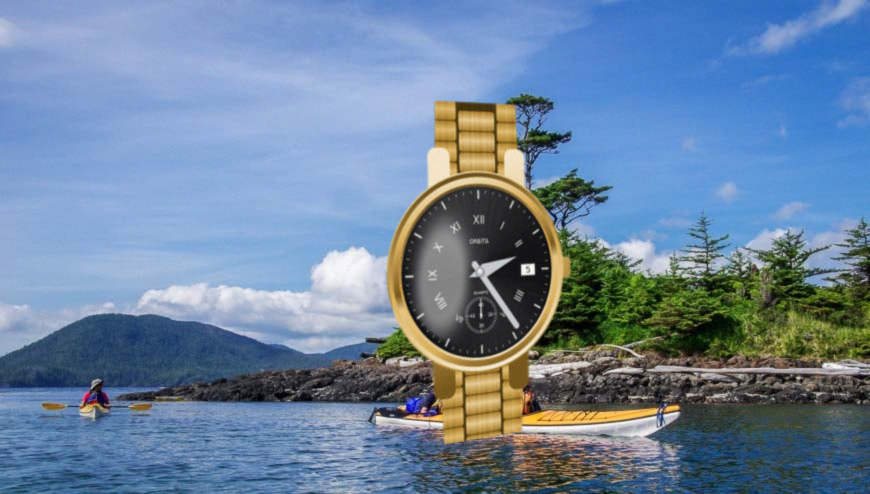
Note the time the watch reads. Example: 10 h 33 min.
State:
2 h 24 min
